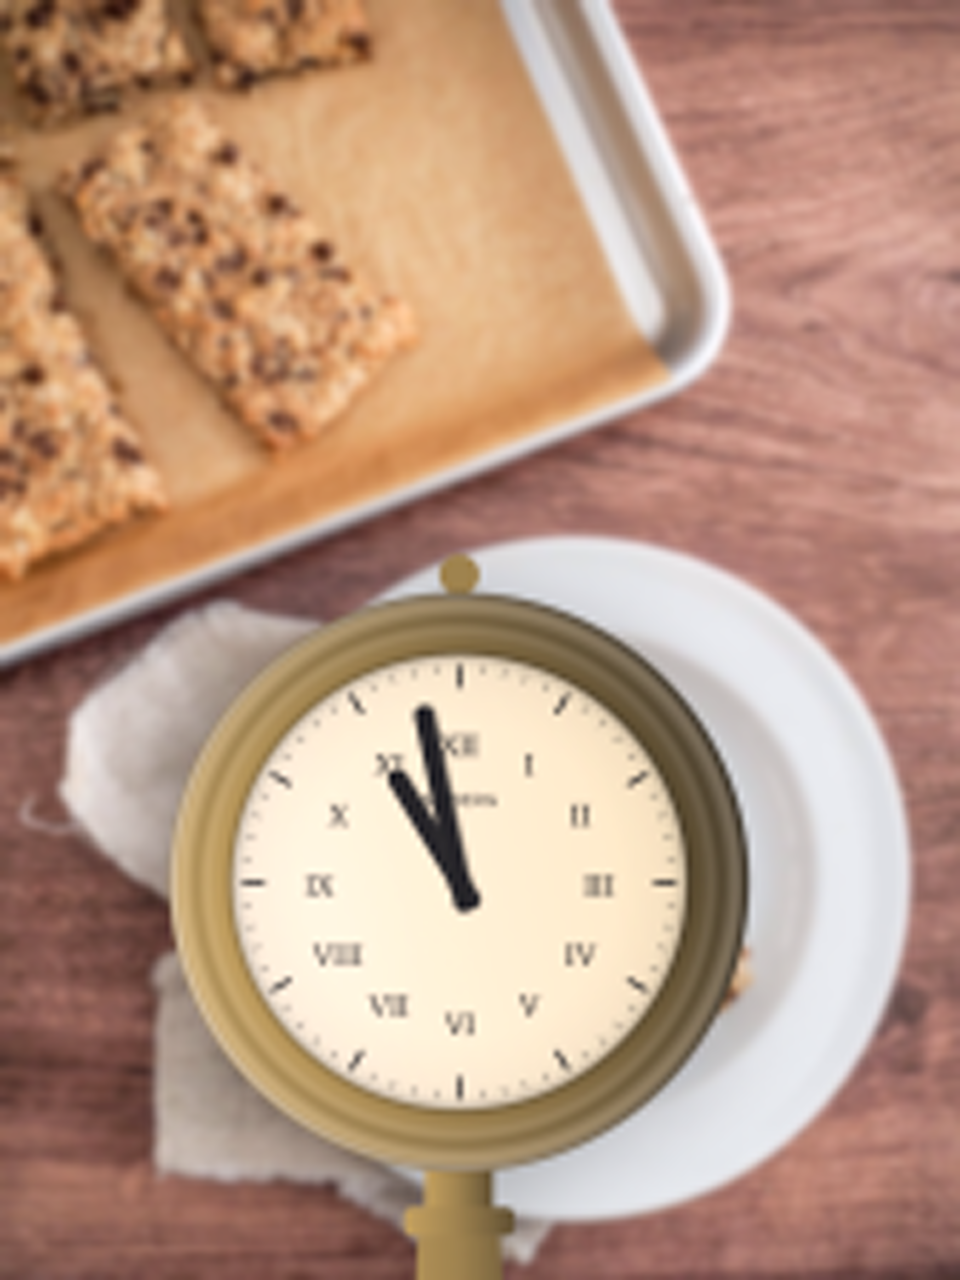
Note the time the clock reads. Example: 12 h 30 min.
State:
10 h 58 min
